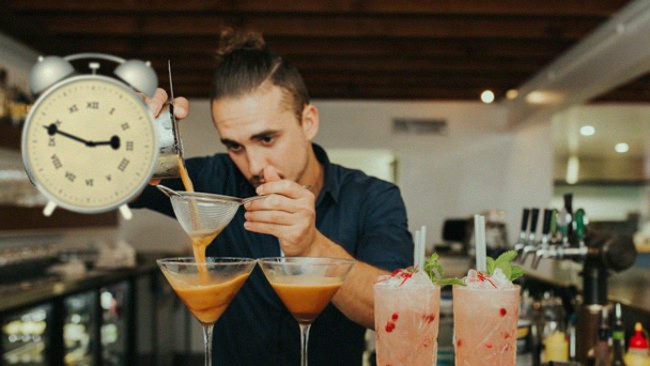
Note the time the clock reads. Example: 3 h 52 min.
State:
2 h 48 min
